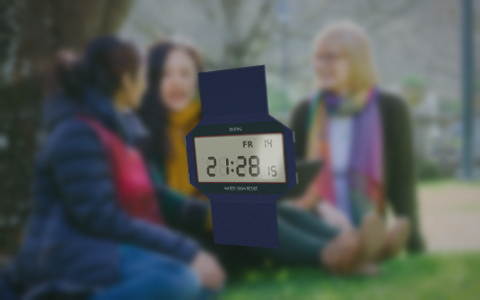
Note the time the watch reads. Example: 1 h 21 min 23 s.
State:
21 h 28 min 15 s
